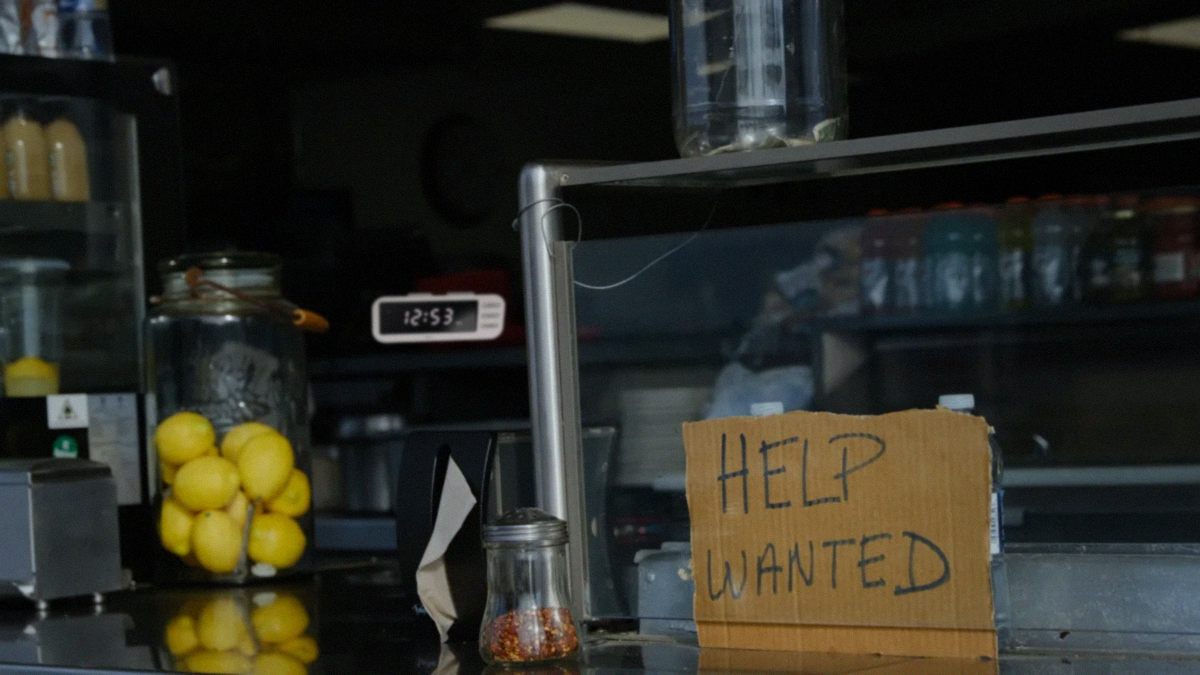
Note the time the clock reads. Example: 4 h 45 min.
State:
12 h 53 min
